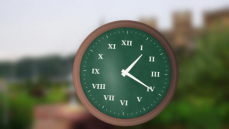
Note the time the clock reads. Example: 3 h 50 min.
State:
1 h 20 min
